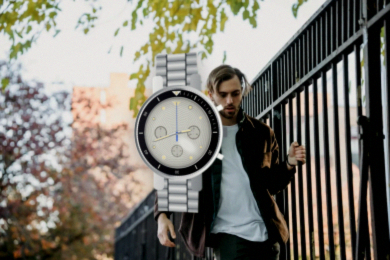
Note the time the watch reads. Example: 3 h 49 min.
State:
2 h 42 min
